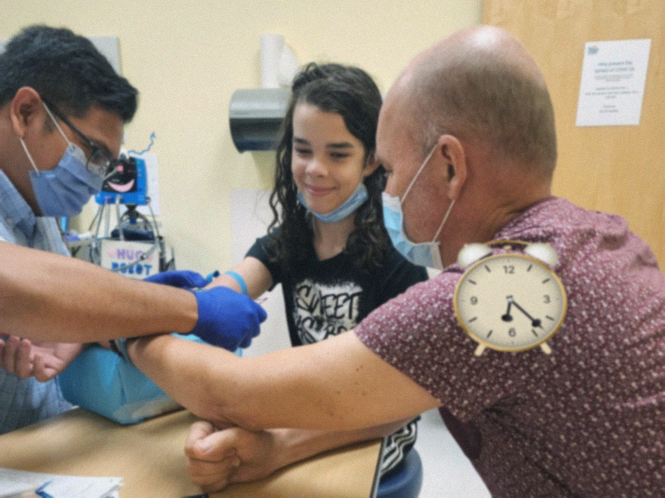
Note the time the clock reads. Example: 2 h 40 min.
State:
6 h 23 min
